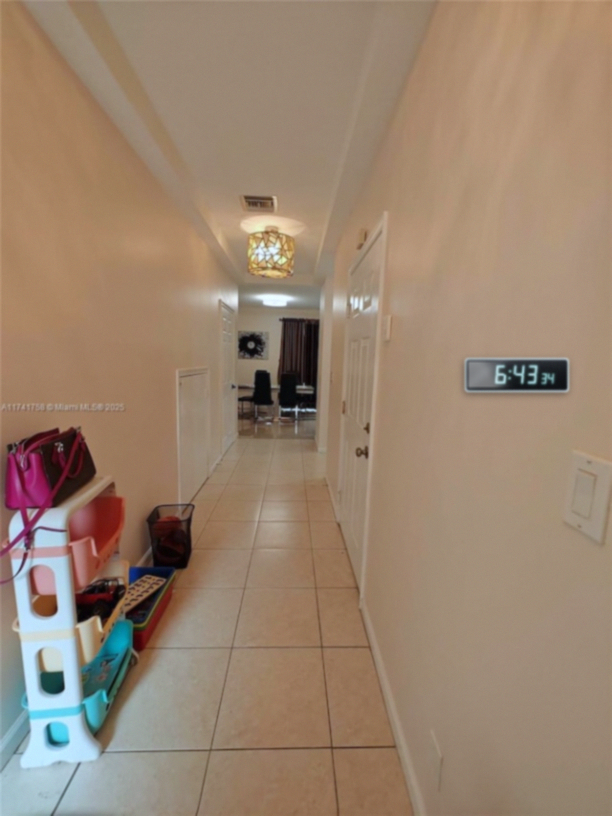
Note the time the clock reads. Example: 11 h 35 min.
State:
6 h 43 min
